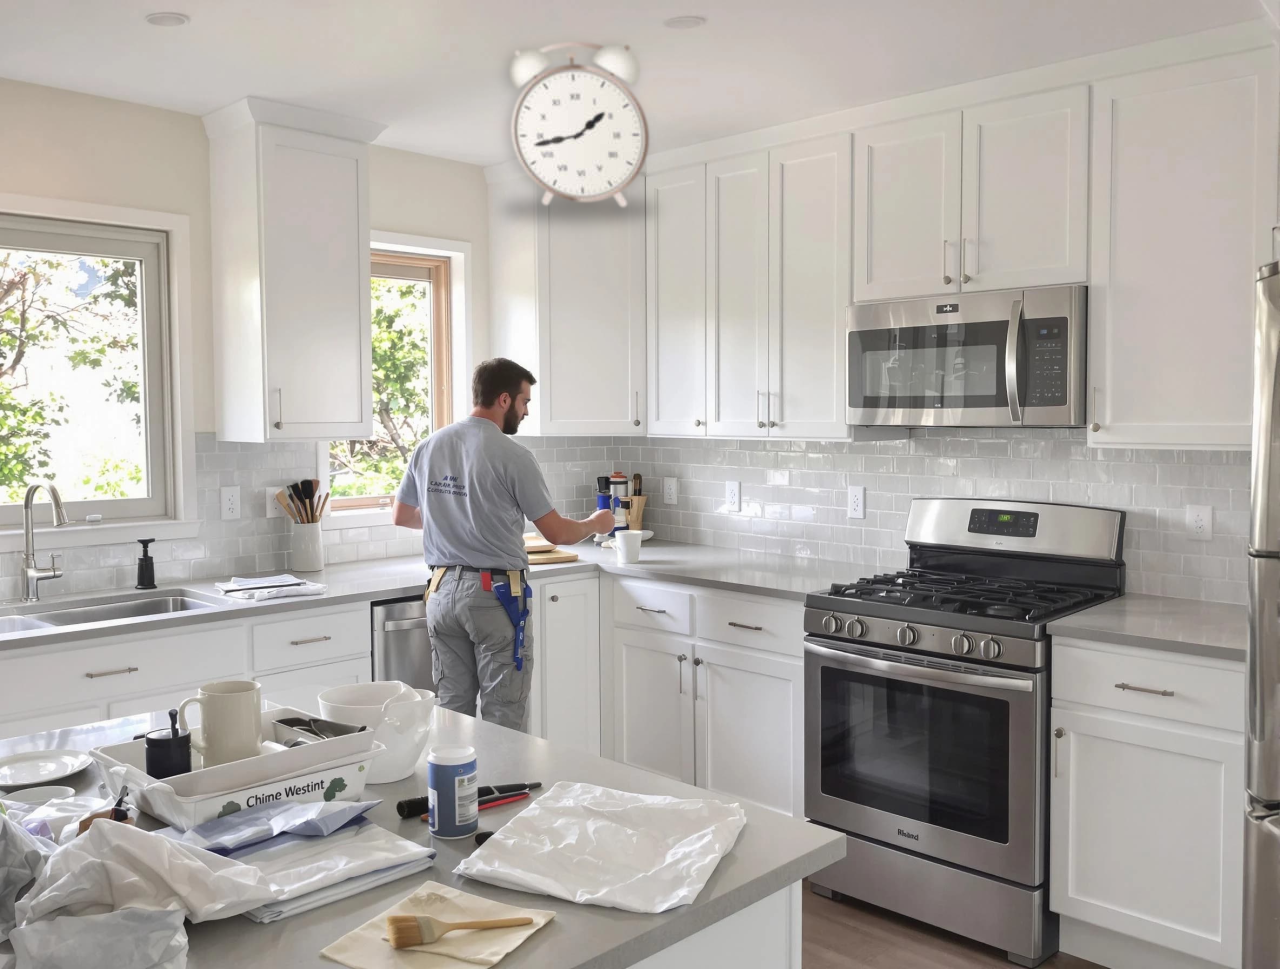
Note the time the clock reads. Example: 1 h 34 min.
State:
1 h 43 min
